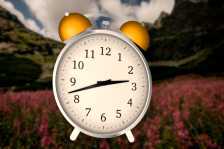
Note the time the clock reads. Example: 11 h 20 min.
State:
2 h 42 min
